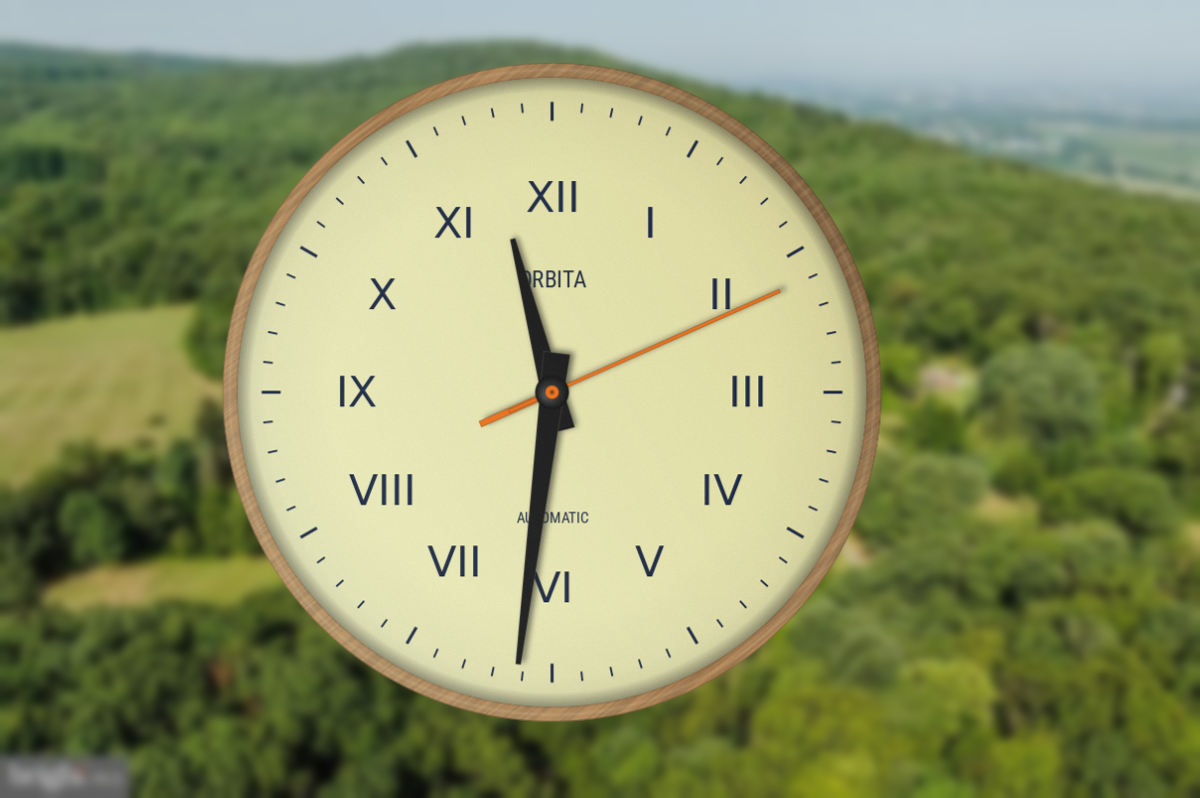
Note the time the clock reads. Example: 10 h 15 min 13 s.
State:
11 h 31 min 11 s
